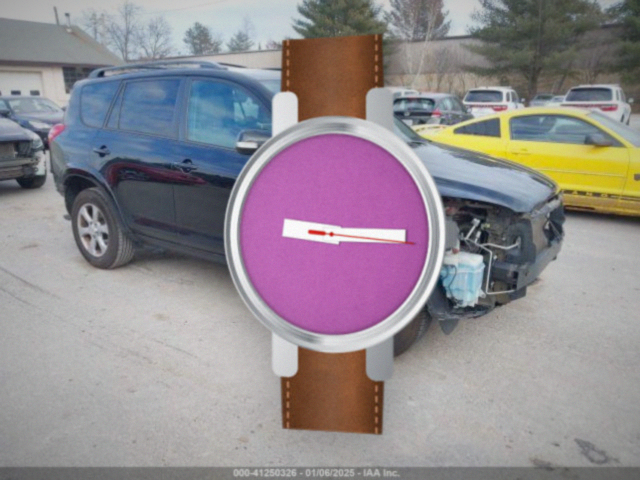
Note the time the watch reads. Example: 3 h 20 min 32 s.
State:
9 h 15 min 16 s
